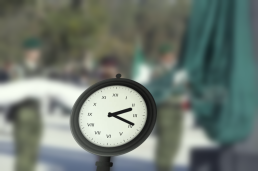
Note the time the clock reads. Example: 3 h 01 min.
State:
2 h 19 min
